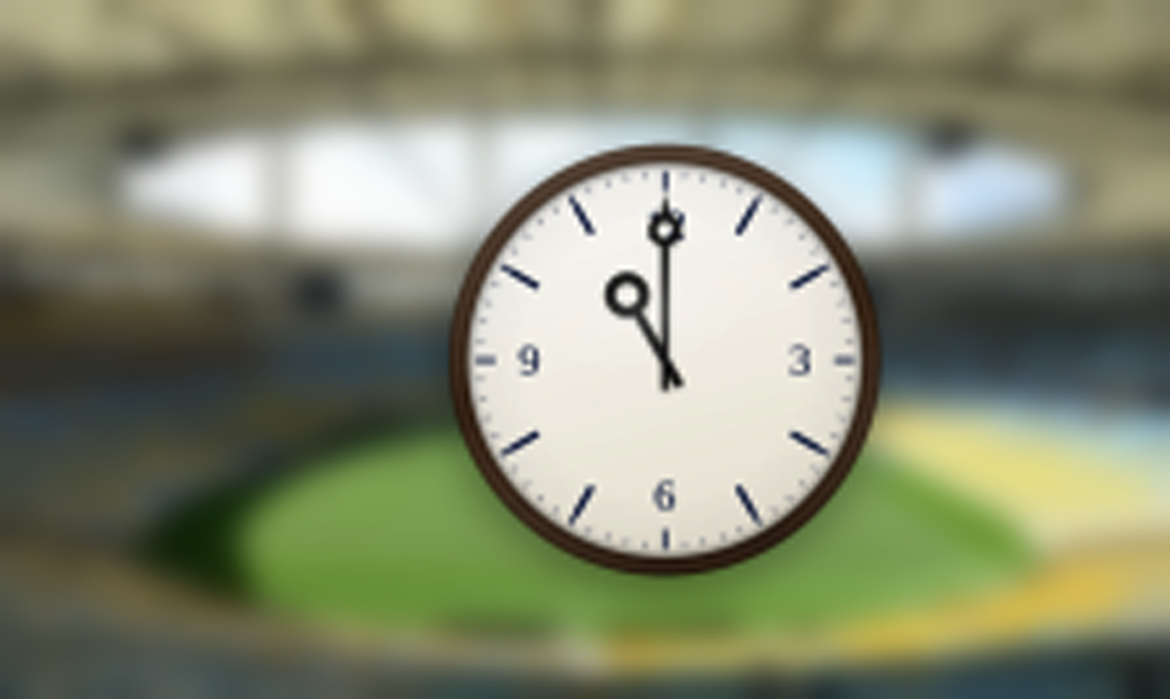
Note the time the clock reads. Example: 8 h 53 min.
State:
11 h 00 min
